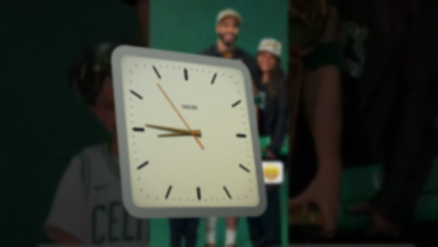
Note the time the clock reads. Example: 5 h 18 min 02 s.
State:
8 h 45 min 54 s
